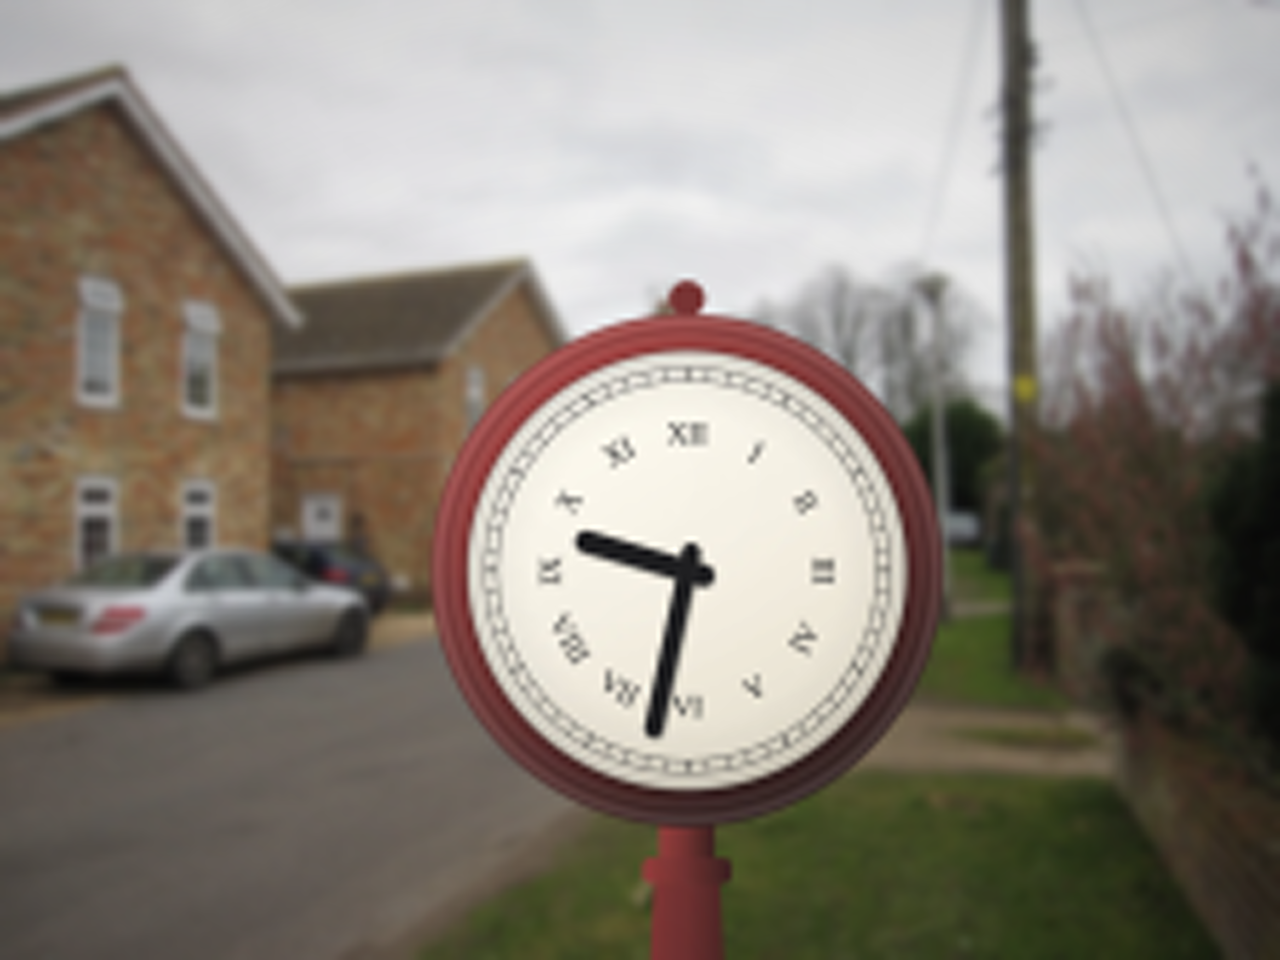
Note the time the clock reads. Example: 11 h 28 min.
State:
9 h 32 min
